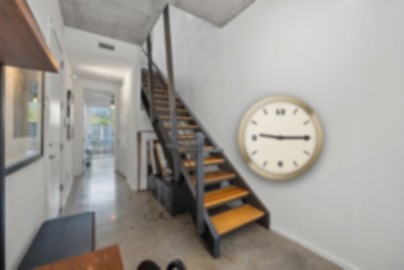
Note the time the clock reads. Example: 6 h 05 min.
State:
9 h 15 min
